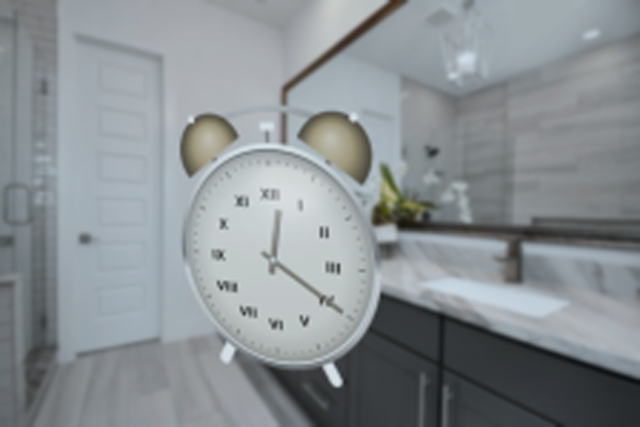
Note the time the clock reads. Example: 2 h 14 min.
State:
12 h 20 min
